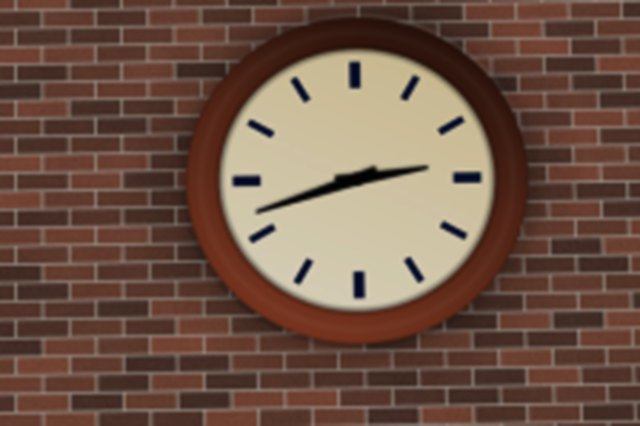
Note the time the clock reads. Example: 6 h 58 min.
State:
2 h 42 min
